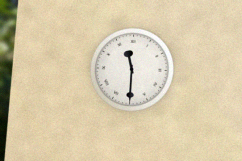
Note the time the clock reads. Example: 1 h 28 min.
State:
11 h 30 min
